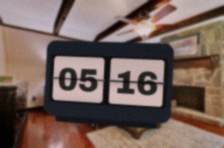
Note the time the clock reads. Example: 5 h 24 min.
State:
5 h 16 min
